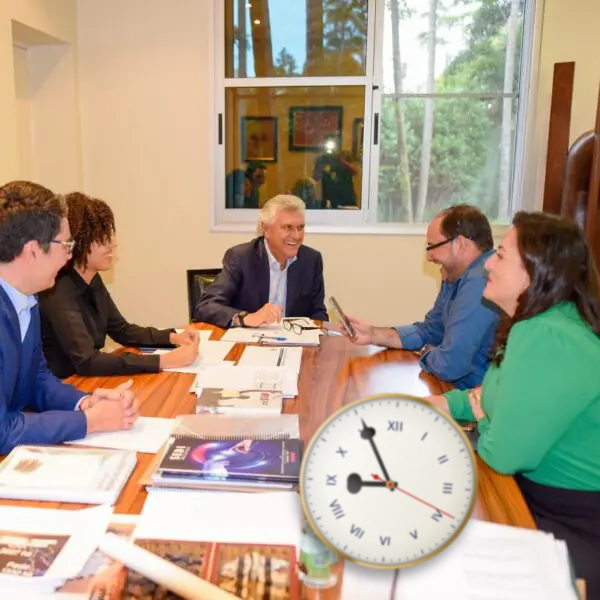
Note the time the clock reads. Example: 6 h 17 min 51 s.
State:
8 h 55 min 19 s
